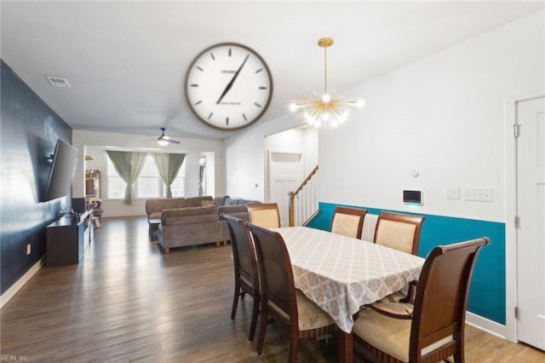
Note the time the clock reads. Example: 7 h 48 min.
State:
7 h 05 min
